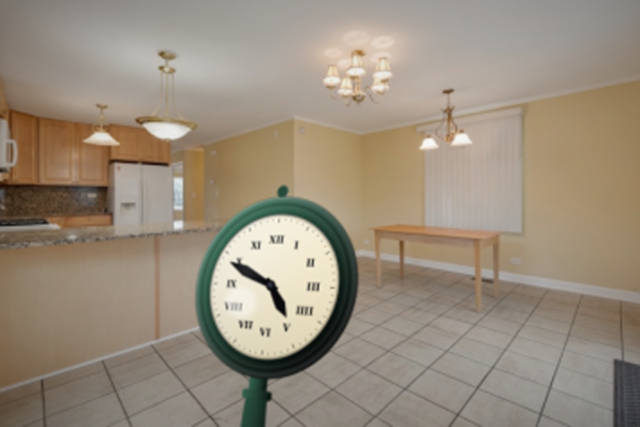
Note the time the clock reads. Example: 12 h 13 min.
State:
4 h 49 min
